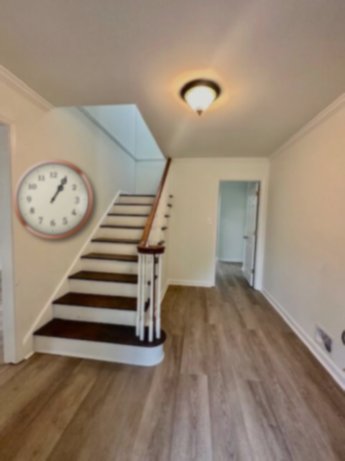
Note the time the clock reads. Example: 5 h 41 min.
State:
1 h 05 min
